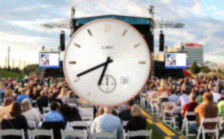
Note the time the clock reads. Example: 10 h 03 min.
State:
6 h 41 min
